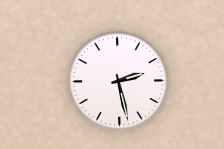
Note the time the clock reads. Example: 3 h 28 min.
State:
2 h 28 min
